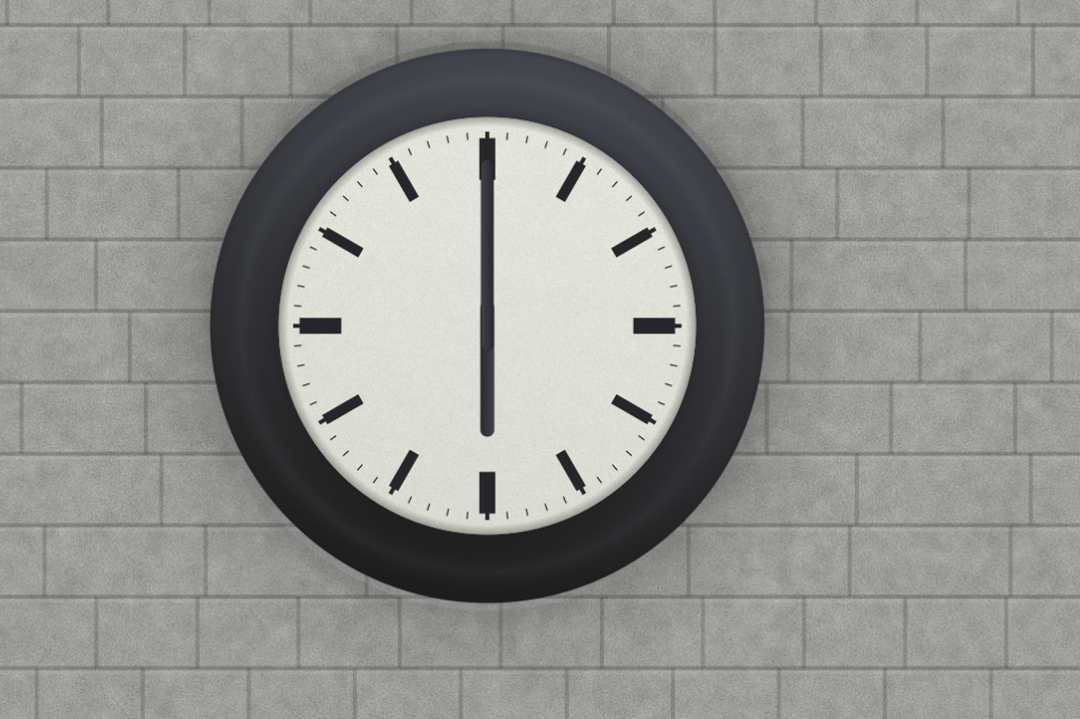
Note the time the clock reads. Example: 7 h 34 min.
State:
6 h 00 min
